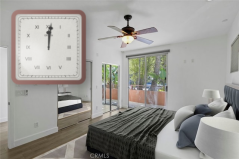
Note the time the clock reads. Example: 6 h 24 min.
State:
12 h 01 min
